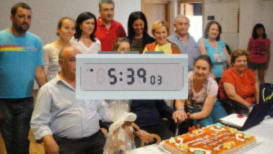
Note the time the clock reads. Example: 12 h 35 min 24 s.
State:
5 h 39 min 03 s
